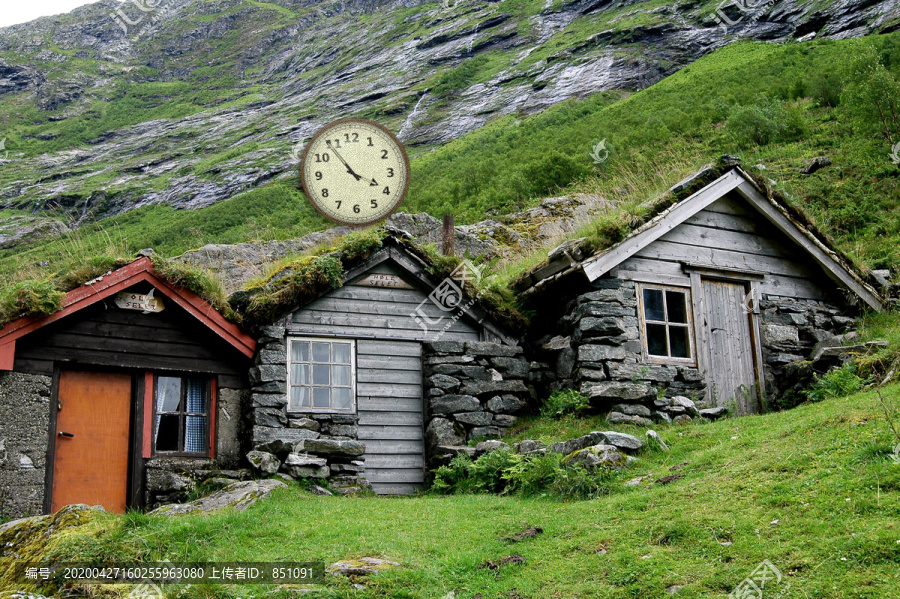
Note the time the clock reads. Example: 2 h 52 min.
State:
3 h 54 min
